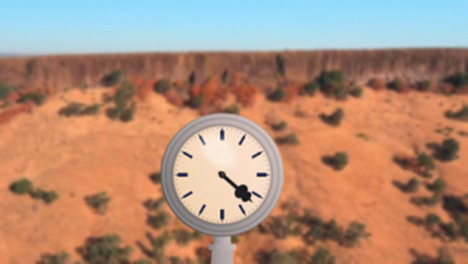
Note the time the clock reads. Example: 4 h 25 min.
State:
4 h 22 min
